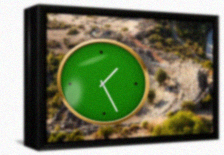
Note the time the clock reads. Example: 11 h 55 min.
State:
1 h 26 min
